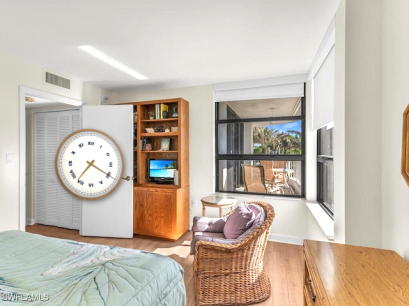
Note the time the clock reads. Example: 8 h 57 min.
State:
7 h 20 min
